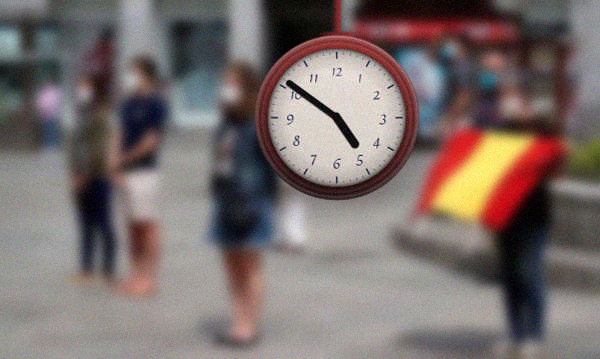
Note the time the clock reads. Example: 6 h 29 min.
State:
4 h 51 min
